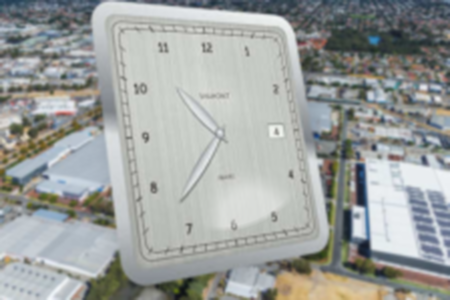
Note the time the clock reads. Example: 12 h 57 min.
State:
10 h 37 min
